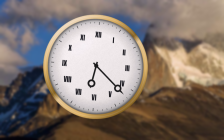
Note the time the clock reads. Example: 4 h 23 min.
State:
6 h 22 min
